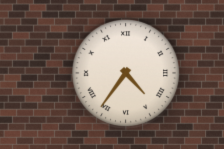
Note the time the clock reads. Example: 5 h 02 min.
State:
4 h 36 min
